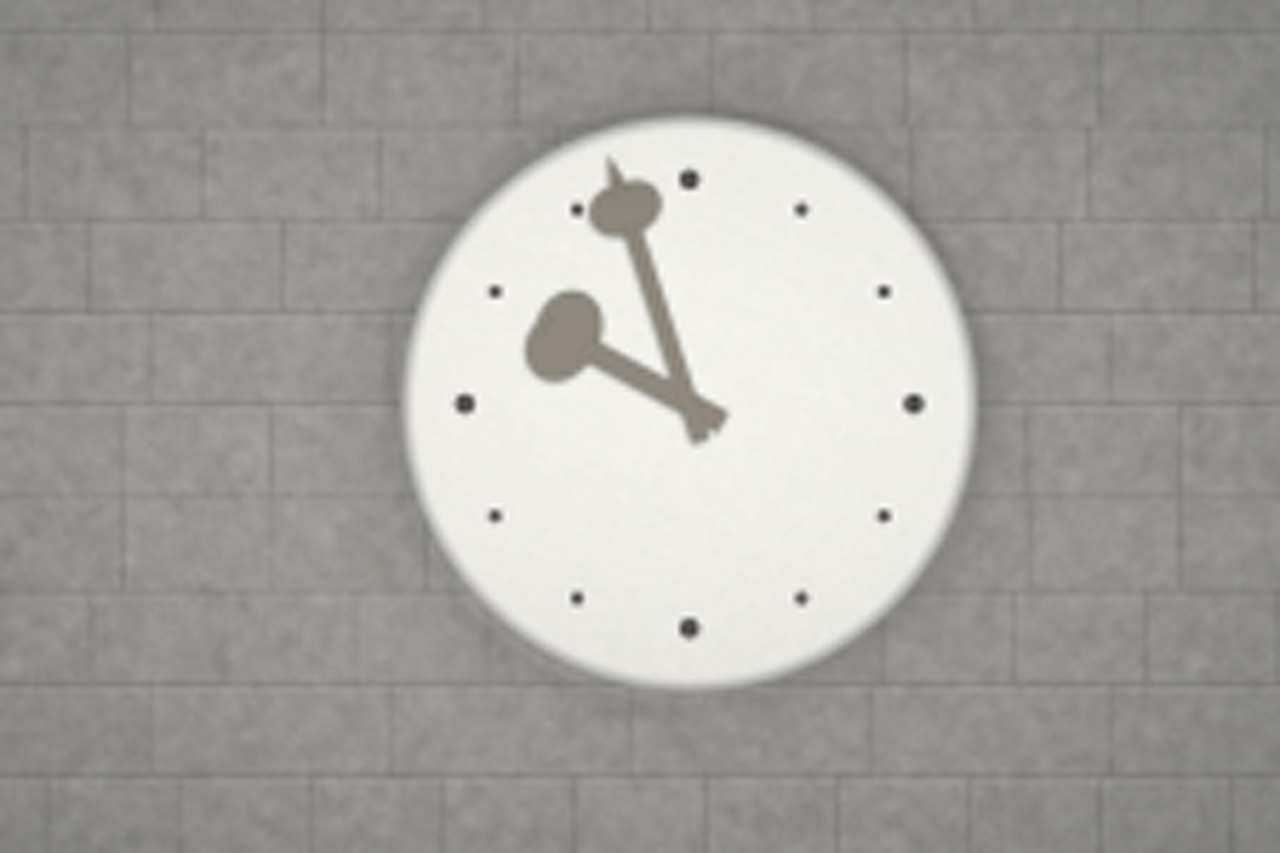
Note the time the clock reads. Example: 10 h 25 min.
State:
9 h 57 min
